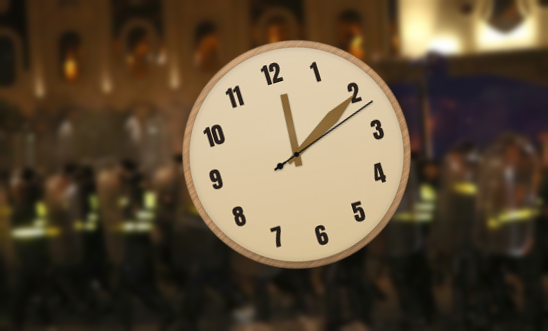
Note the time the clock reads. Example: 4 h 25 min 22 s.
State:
12 h 10 min 12 s
